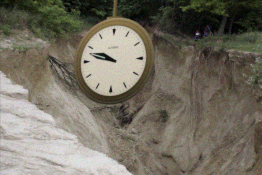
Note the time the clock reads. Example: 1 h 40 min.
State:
9 h 48 min
